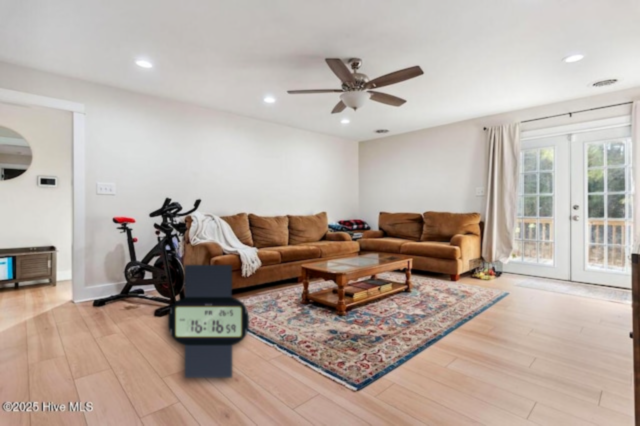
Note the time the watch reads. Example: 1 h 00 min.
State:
16 h 16 min
